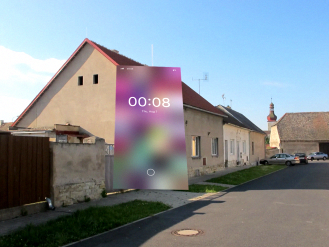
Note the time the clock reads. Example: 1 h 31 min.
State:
0 h 08 min
